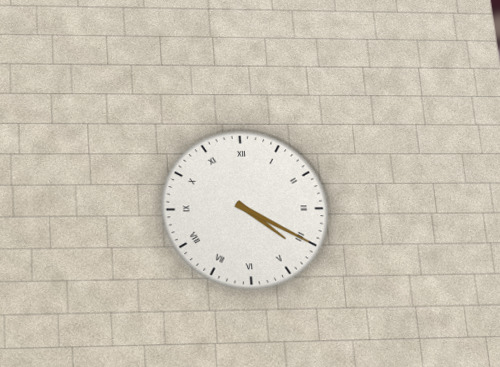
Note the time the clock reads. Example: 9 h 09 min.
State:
4 h 20 min
